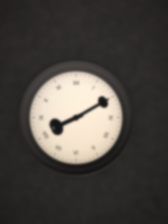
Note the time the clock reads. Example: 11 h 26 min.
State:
8 h 10 min
